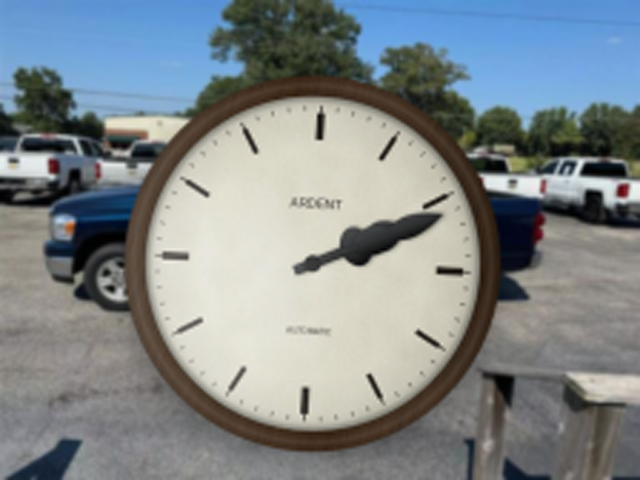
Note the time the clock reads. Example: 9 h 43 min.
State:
2 h 11 min
